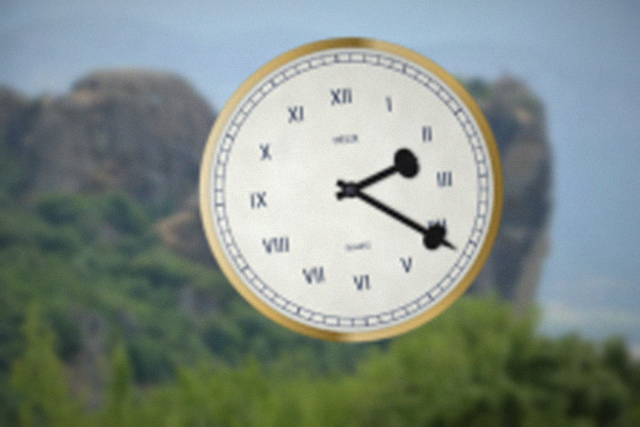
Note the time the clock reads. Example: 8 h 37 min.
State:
2 h 21 min
